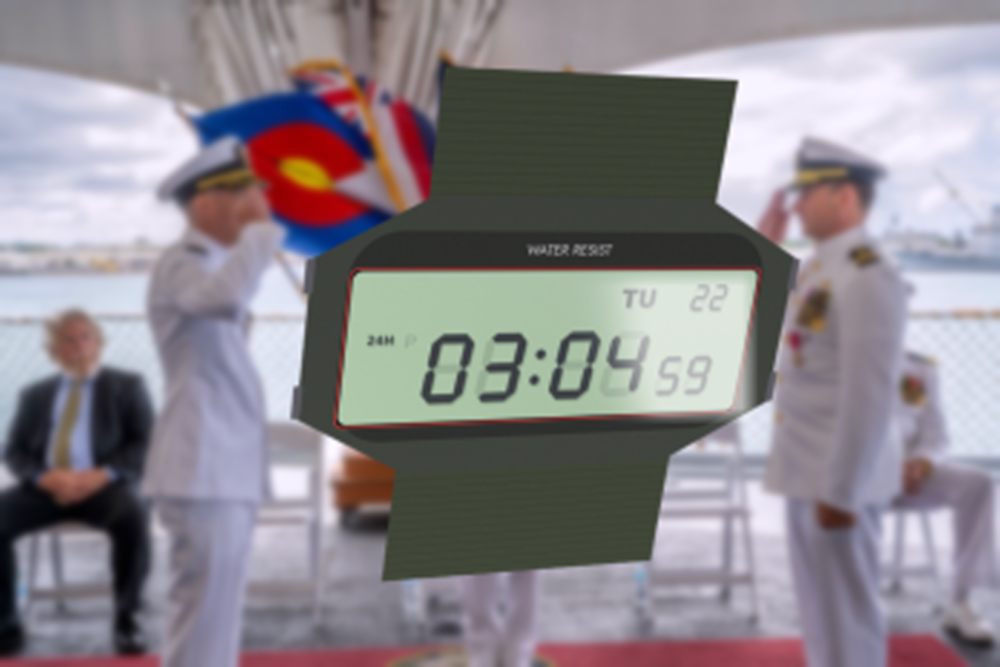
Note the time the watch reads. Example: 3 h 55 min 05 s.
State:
3 h 04 min 59 s
